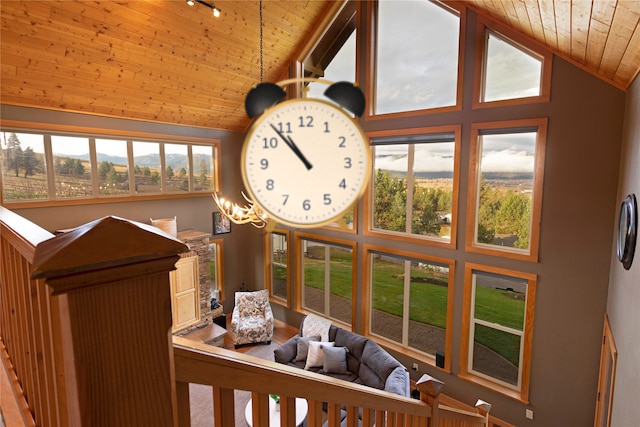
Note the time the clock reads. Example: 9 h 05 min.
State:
10 h 53 min
